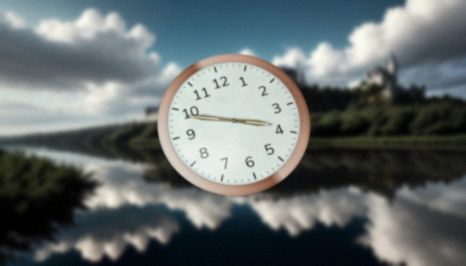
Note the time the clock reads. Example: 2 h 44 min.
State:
3 h 49 min
